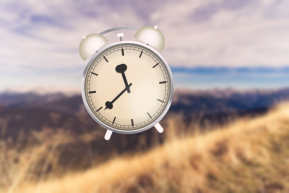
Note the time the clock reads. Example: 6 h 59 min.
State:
11 h 39 min
